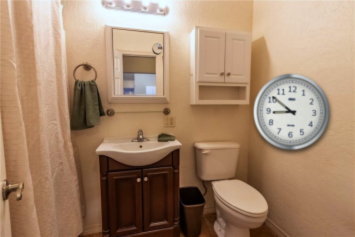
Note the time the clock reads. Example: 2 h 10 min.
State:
8 h 51 min
